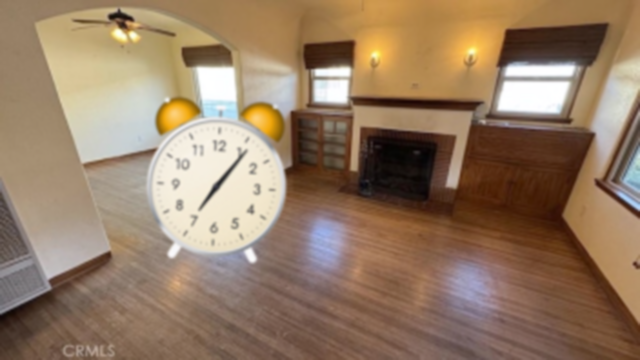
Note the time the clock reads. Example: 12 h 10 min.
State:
7 h 06 min
